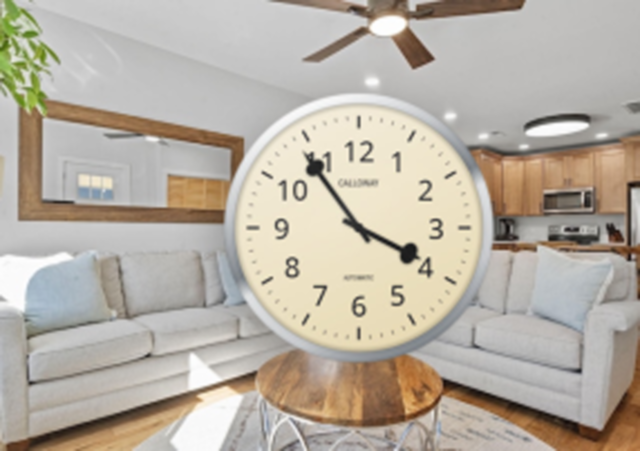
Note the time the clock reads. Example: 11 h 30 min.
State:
3 h 54 min
